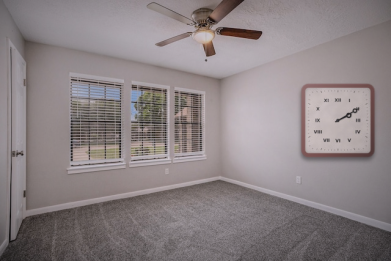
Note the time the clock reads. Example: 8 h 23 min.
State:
2 h 10 min
